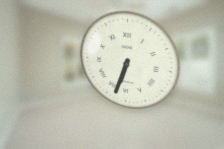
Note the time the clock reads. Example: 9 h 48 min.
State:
6 h 33 min
